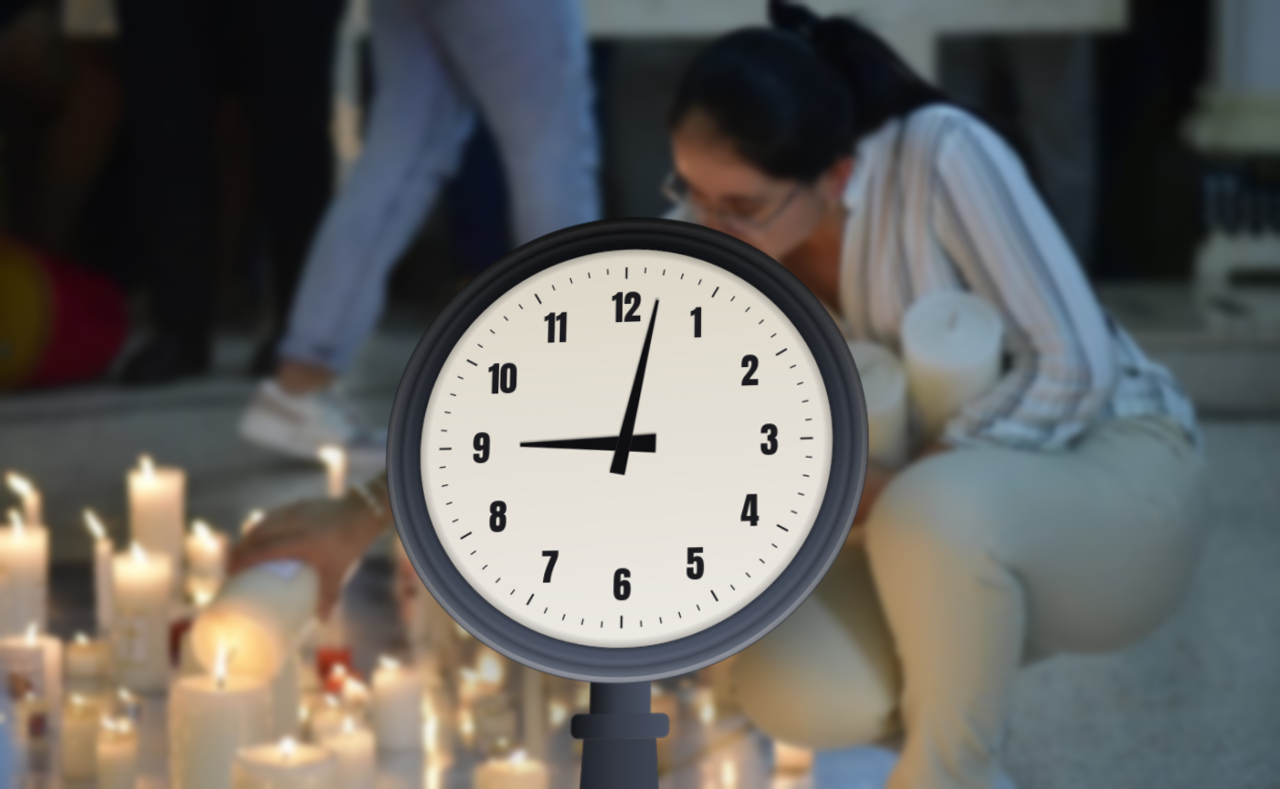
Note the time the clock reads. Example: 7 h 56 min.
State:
9 h 02 min
